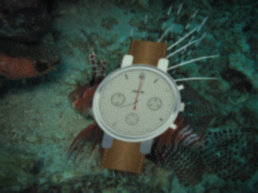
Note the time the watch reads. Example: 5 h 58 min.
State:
8 h 01 min
